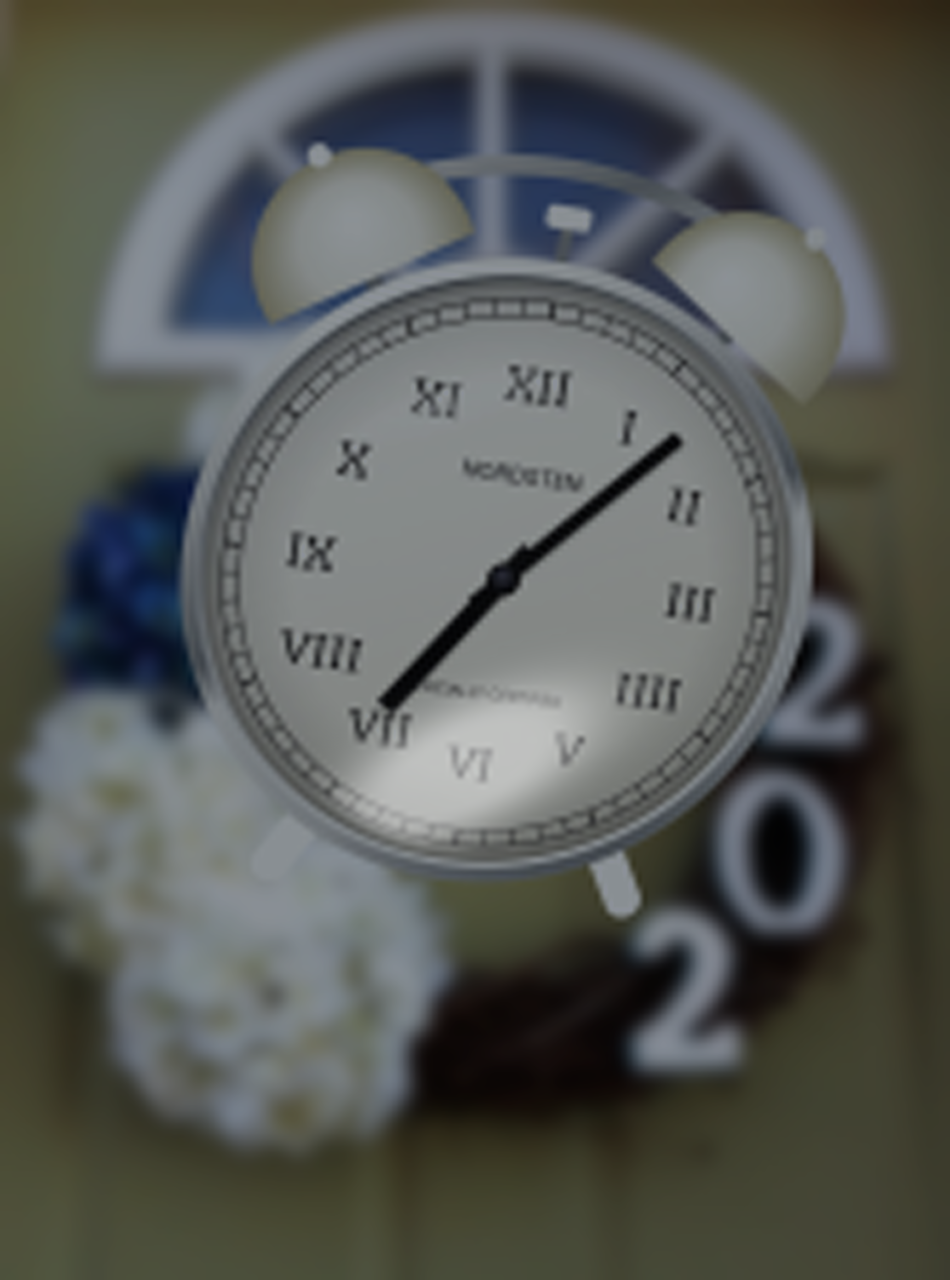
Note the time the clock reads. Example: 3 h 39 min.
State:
7 h 07 min
